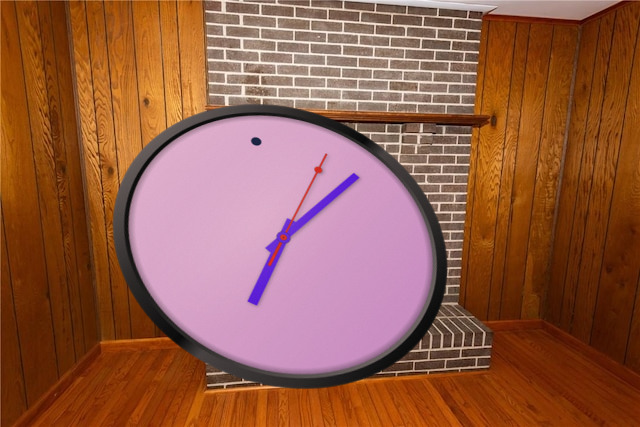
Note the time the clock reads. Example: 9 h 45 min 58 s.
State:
7 h 09 min 06 s
